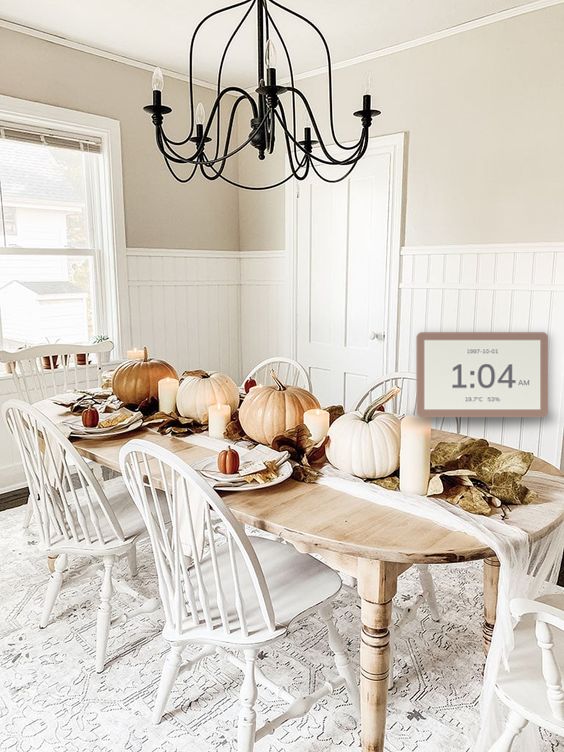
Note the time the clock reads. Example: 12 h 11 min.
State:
1 h 04 min
